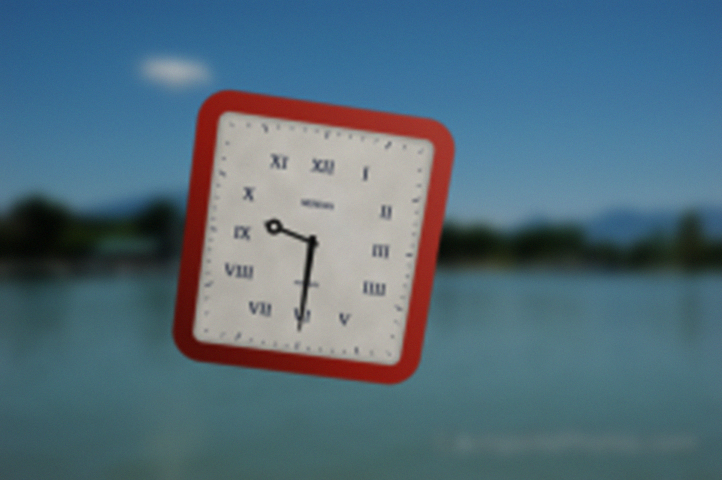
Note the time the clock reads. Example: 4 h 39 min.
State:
9 h 30 min
